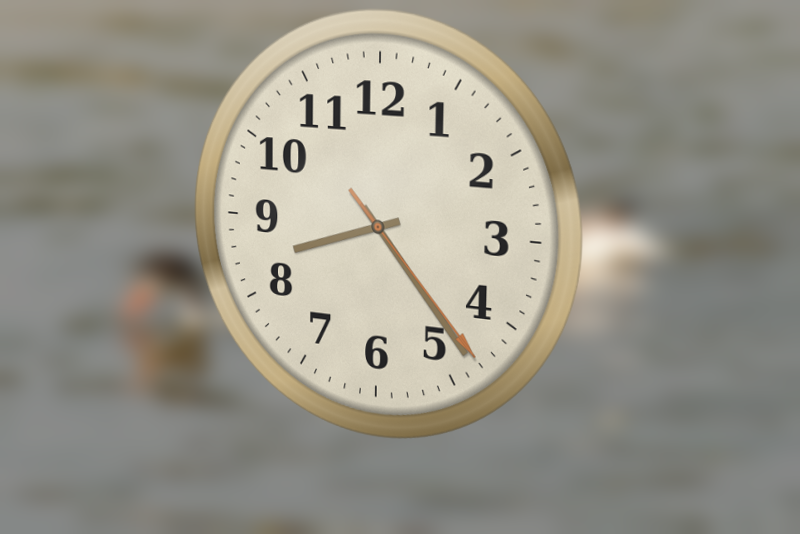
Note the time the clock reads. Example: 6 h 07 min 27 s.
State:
8 h 23 min 23 s
